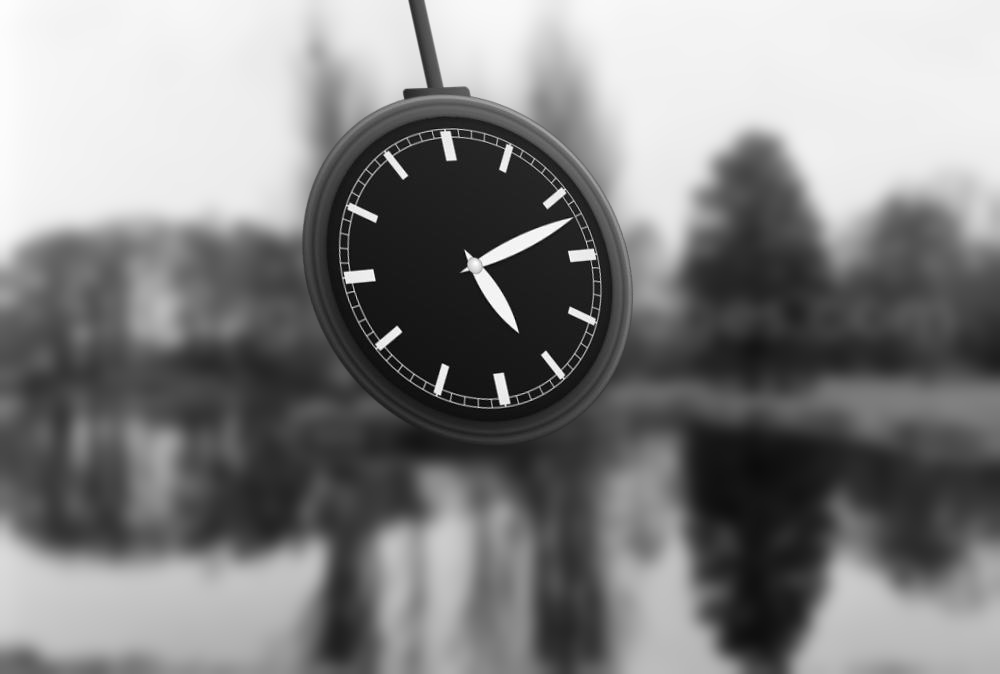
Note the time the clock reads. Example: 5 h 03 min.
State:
5 h 12 min
